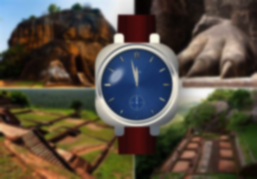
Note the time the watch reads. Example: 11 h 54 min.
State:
11 h 58 min
